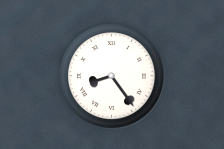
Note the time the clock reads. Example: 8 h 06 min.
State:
8 h 24 min
